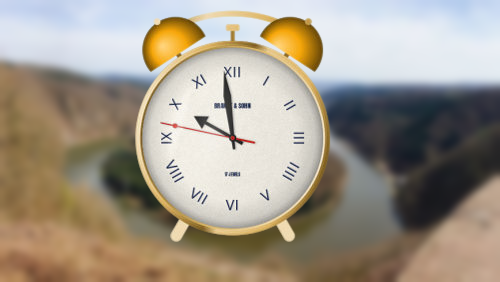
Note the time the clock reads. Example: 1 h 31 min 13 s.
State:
9 h 58 min 47 s
